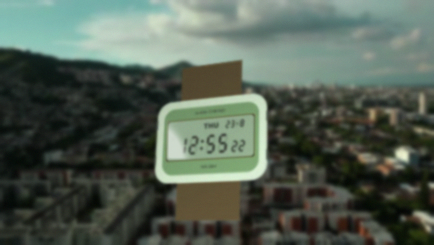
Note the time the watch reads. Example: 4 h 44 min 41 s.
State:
12 h 55 min 22 s
